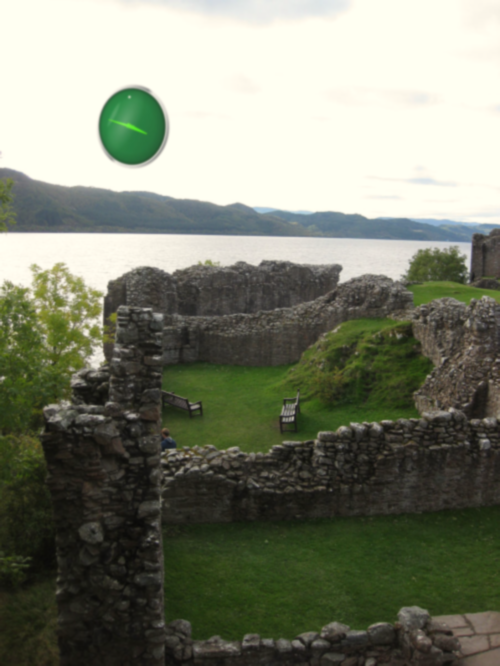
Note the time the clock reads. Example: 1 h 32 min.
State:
3 h 48 min
